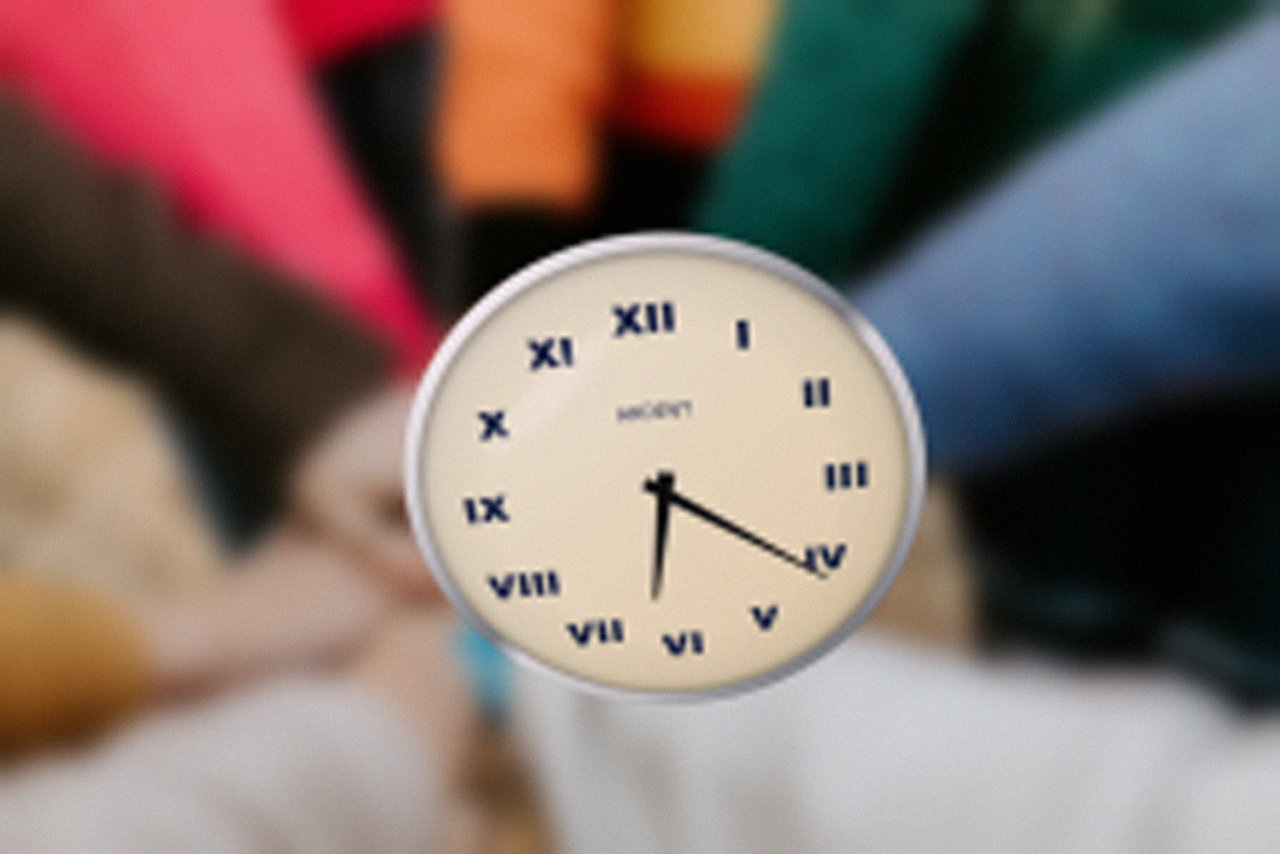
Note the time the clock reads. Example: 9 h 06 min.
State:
6 h 21 min
